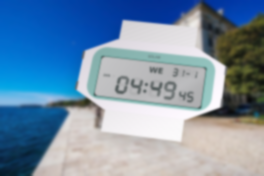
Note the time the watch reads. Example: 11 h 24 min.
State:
4 h 49 min
